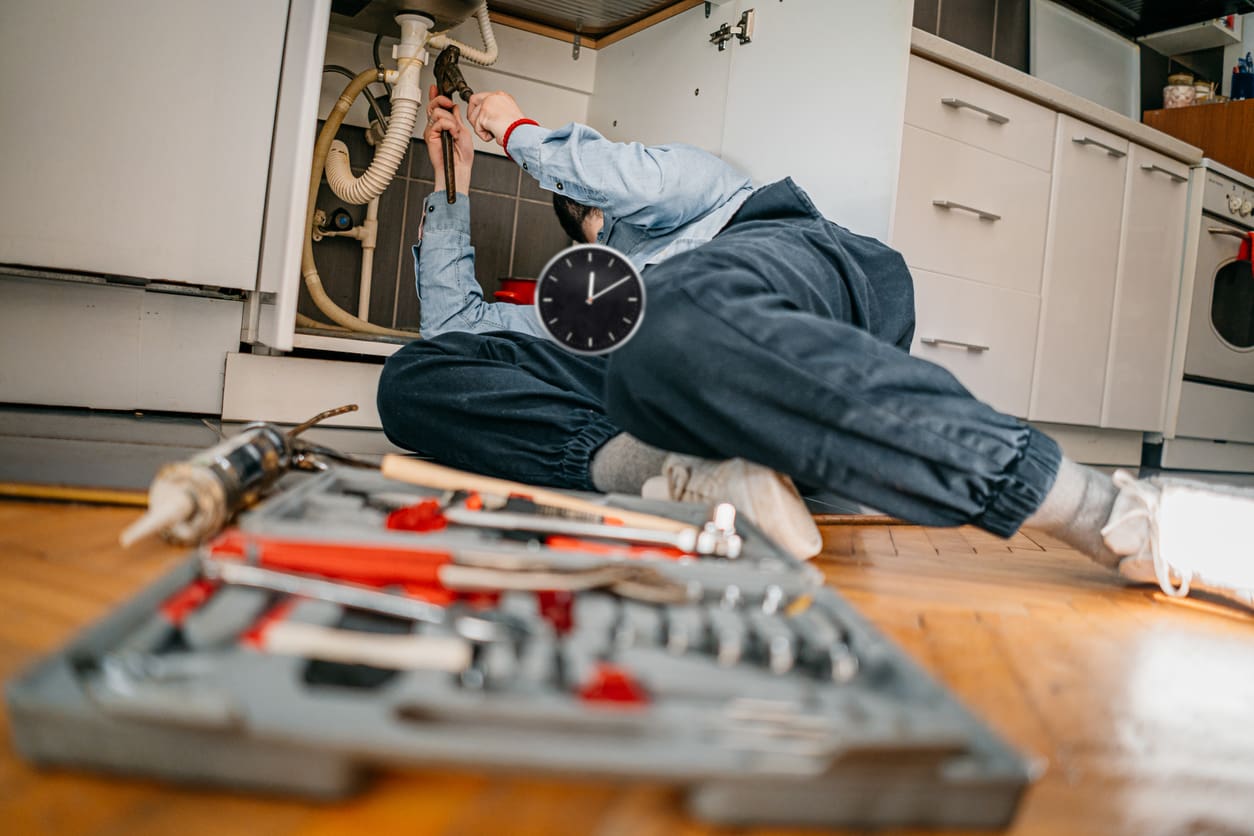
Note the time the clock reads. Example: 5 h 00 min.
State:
12 h 10 min
